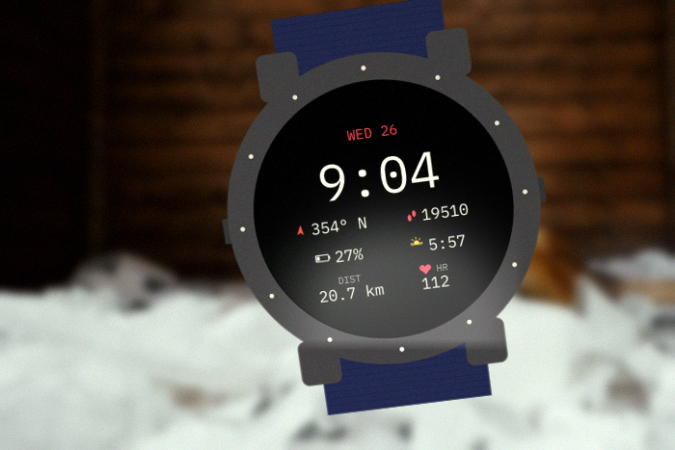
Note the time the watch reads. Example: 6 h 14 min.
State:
9 h 04 min
